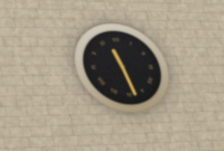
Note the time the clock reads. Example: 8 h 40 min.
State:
11 h 28 min
